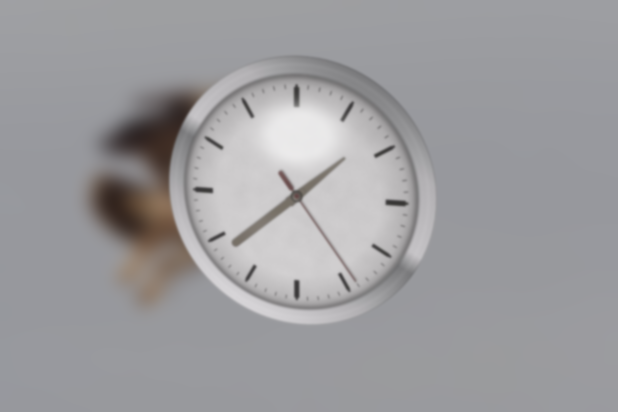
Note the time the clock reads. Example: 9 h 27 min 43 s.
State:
1 h 38 min 24 s
